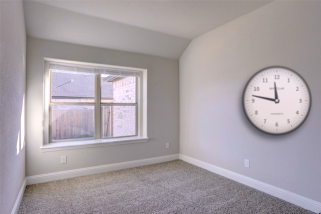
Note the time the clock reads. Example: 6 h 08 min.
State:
11 h 47 min
